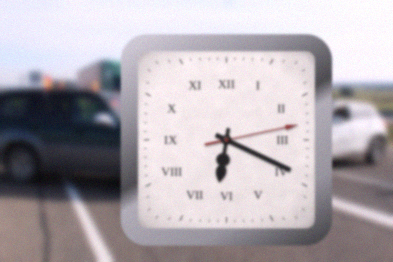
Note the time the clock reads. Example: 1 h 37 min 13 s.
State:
6 h 19 min 13 s
